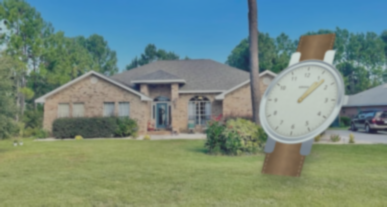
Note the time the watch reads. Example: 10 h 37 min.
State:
1 h 07 min
